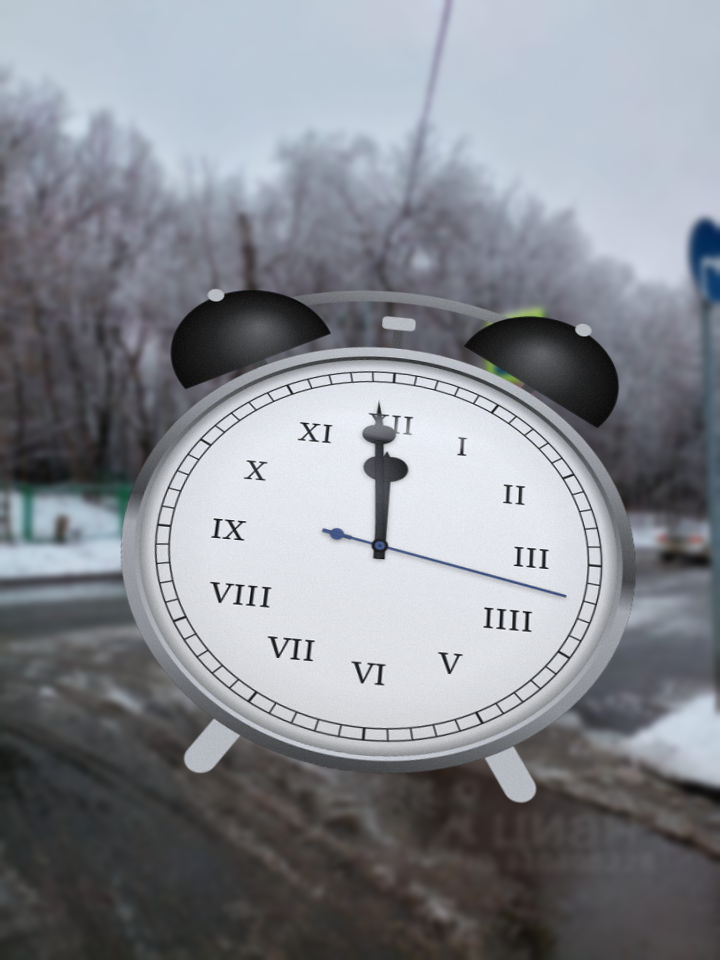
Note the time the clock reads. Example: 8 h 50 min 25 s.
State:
11 h 59 min 17 s
